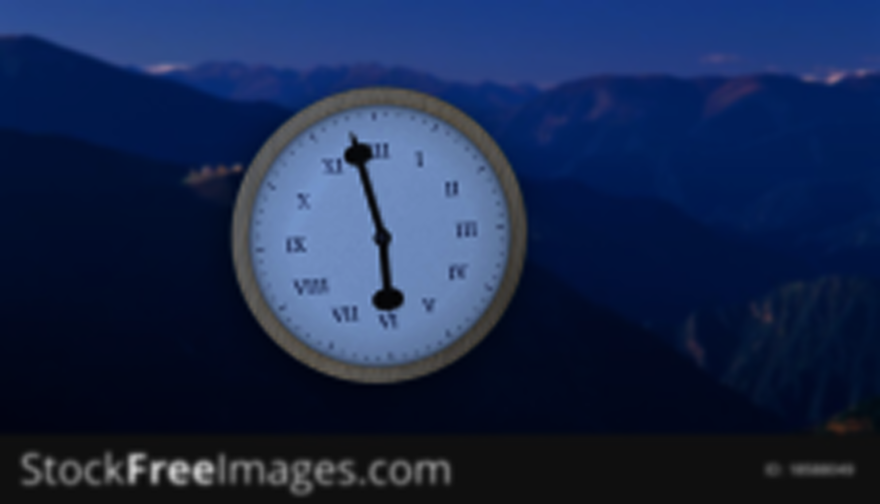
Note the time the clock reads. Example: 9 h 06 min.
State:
5 h 58 min
